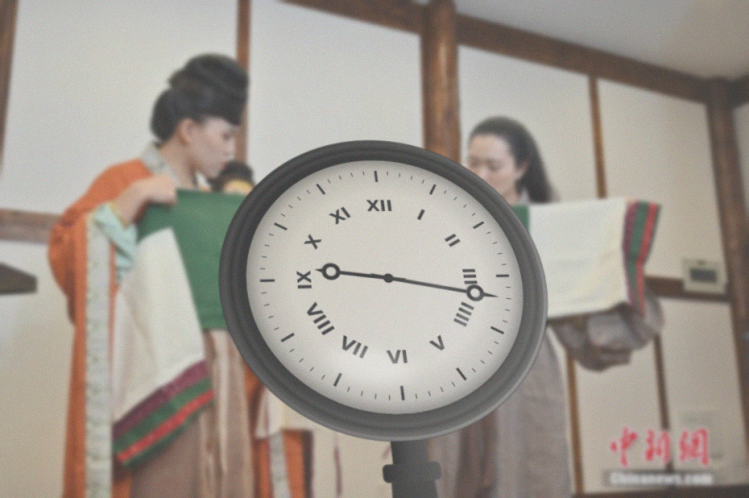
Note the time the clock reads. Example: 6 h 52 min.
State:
9 h 17 min
